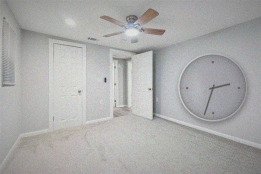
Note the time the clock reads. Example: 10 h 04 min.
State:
2 h 33 min
